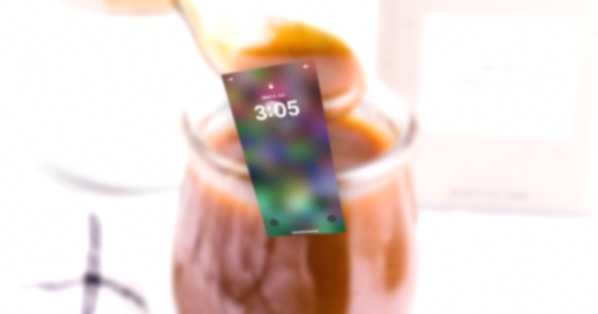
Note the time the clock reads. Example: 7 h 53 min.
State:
3 h 05 min
